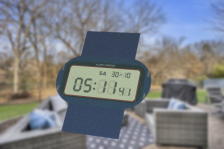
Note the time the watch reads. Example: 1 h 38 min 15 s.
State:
5 h 11 min 41 s
